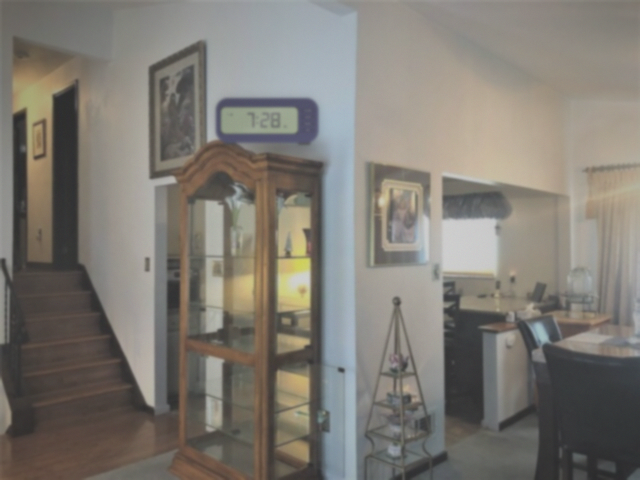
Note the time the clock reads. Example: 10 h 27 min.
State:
7 h 28 min
